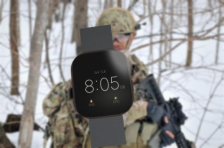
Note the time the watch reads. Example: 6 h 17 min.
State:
8 h 05 min
